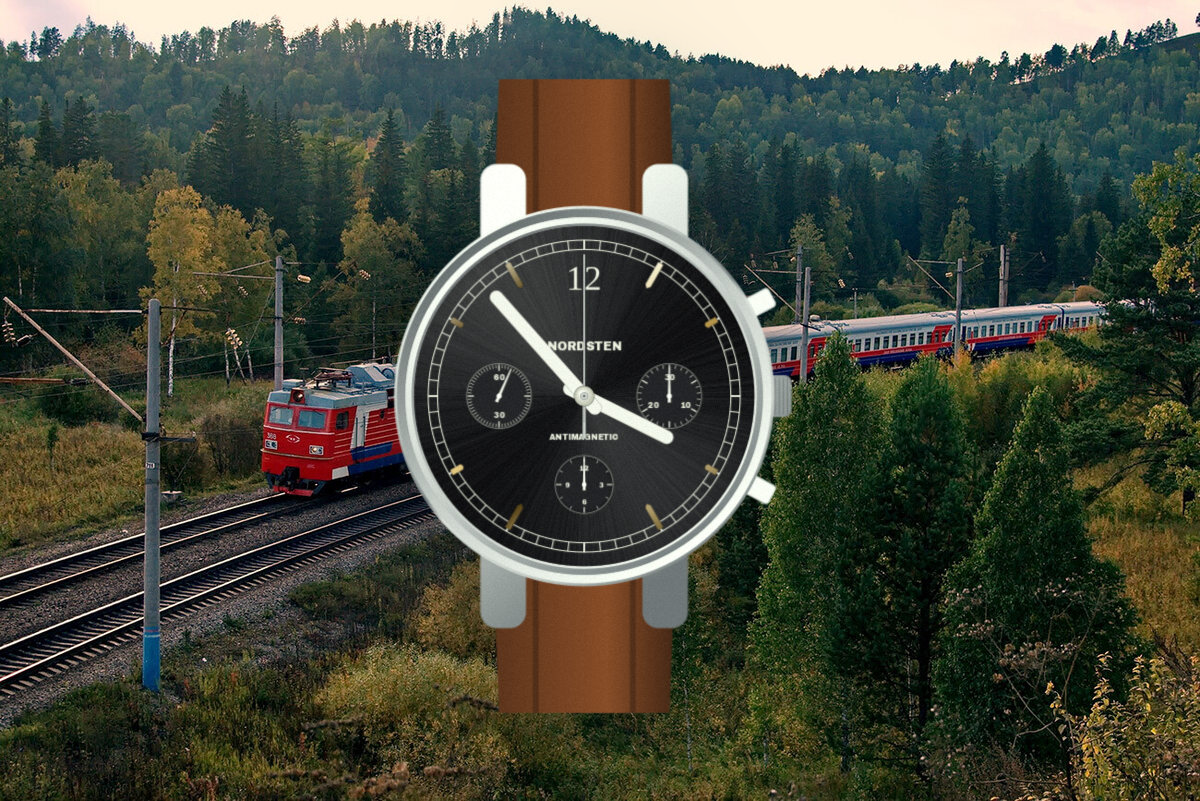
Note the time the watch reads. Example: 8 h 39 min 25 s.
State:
3 h 53 min 04 s
